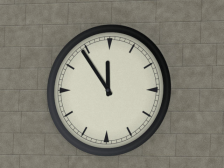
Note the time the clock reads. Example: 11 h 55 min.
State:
11 h 54 min
